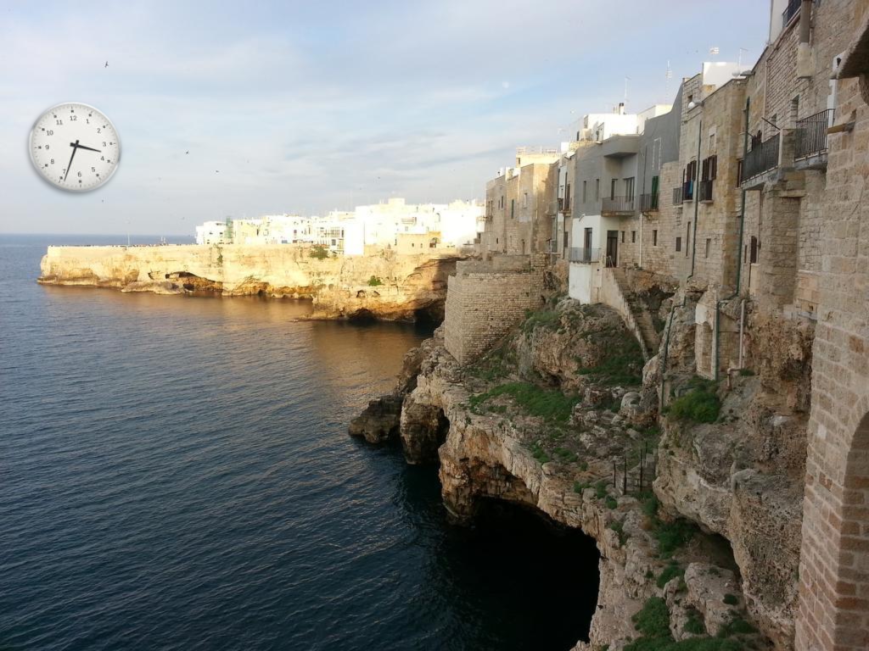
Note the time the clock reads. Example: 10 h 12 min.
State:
3 h 34 min
